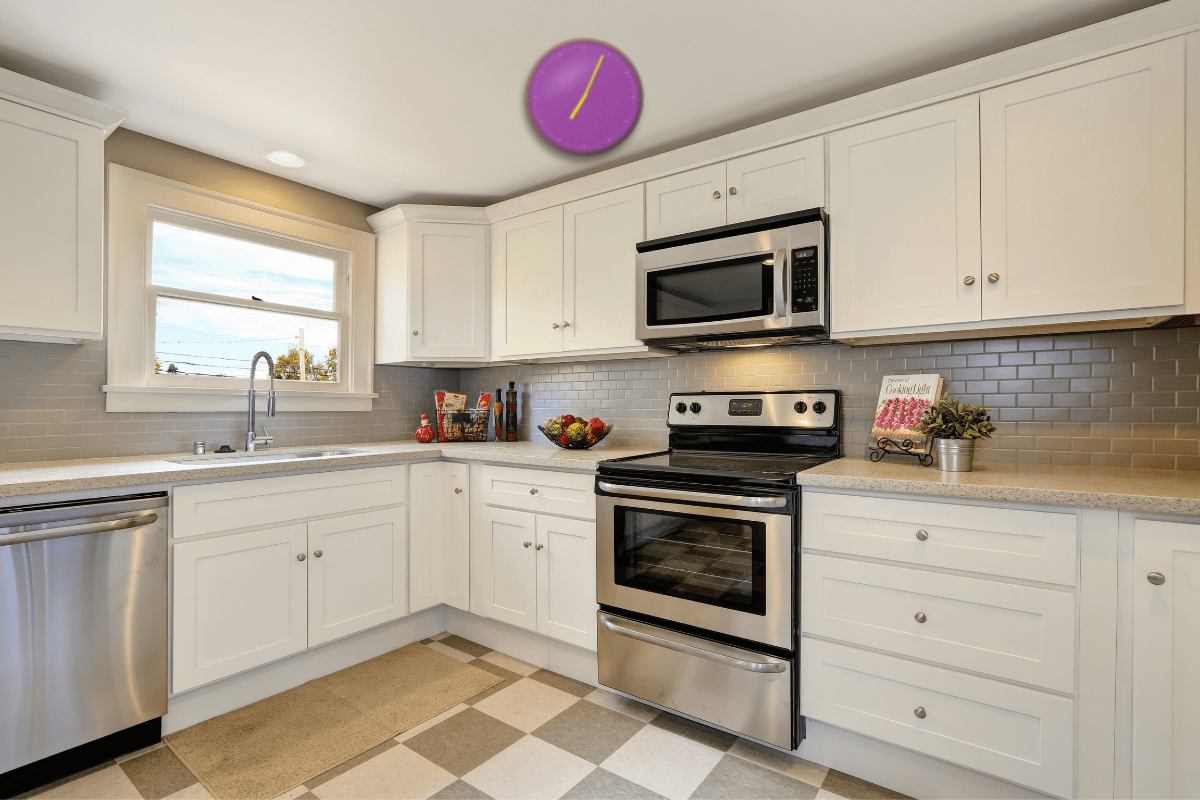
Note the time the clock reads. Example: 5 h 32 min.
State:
7 h 04 min
